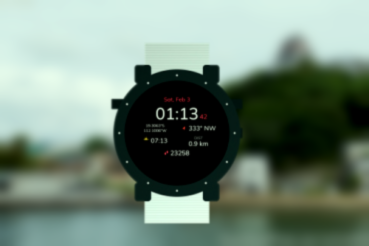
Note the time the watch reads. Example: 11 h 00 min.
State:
1 h 13 min
